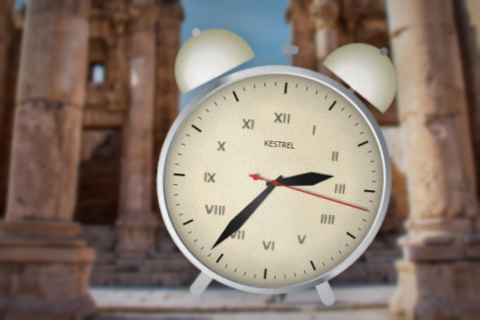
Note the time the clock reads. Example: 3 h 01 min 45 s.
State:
2 h 36 min 17 s
